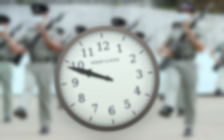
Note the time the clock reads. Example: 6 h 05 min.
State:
9 h 49 min
